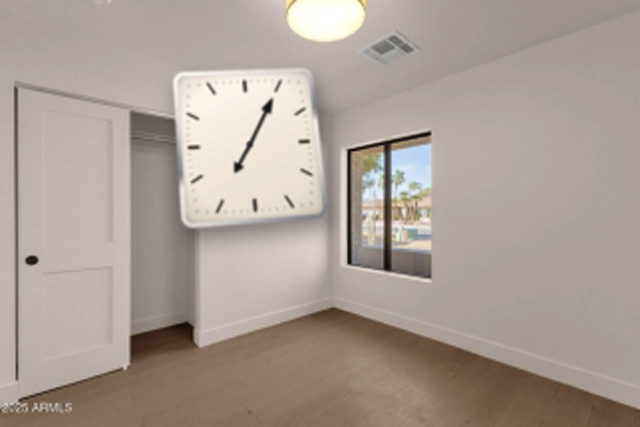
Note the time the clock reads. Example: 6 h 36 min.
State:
7 h 05 min
